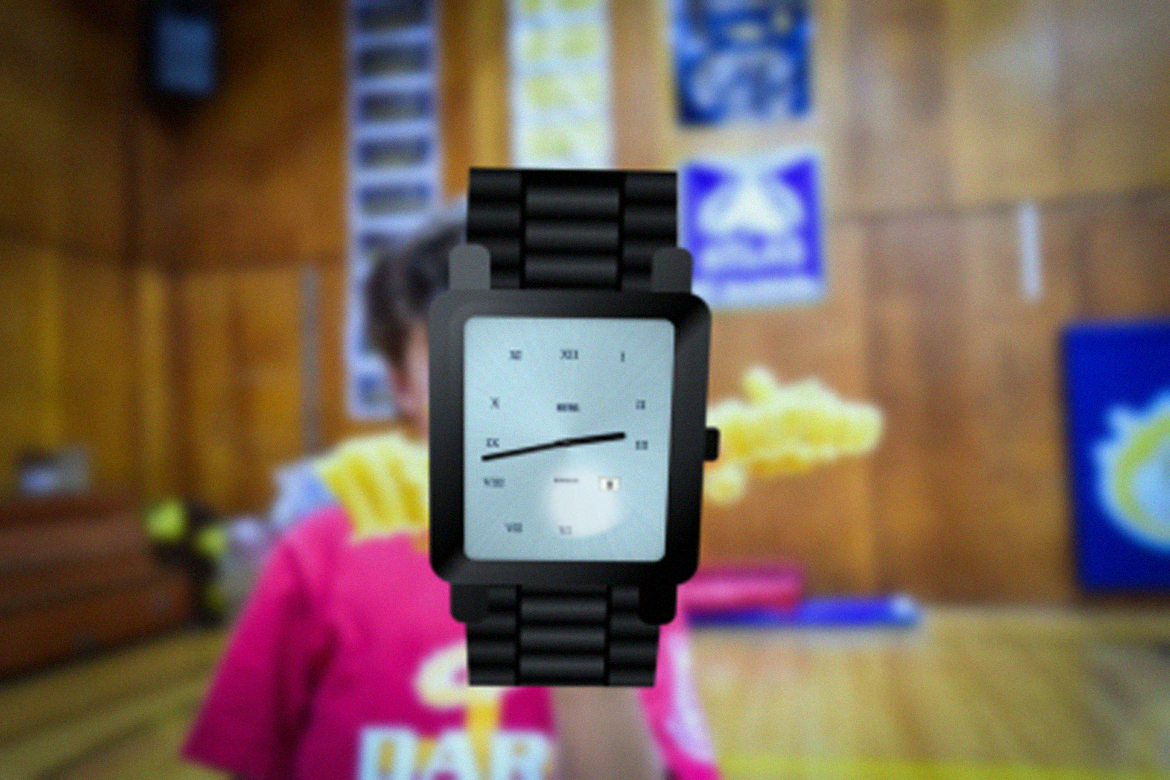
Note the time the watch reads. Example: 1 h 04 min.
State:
2 h 43 min
